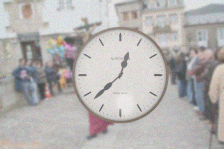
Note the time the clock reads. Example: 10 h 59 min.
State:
12 h 38 min
